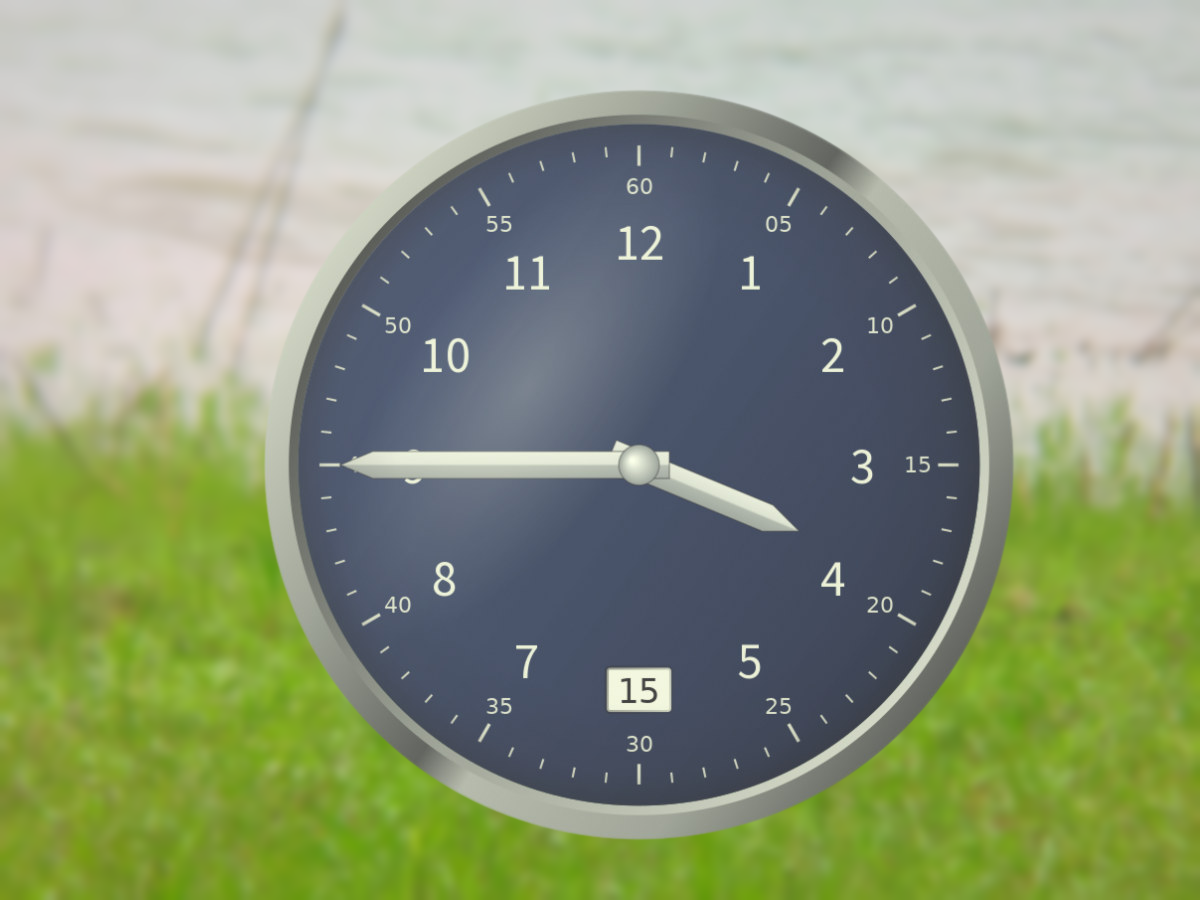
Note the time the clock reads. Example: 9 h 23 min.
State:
3 h 45 min
